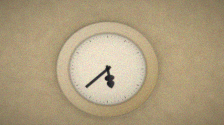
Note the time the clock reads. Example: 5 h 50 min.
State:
5 h 38 min
